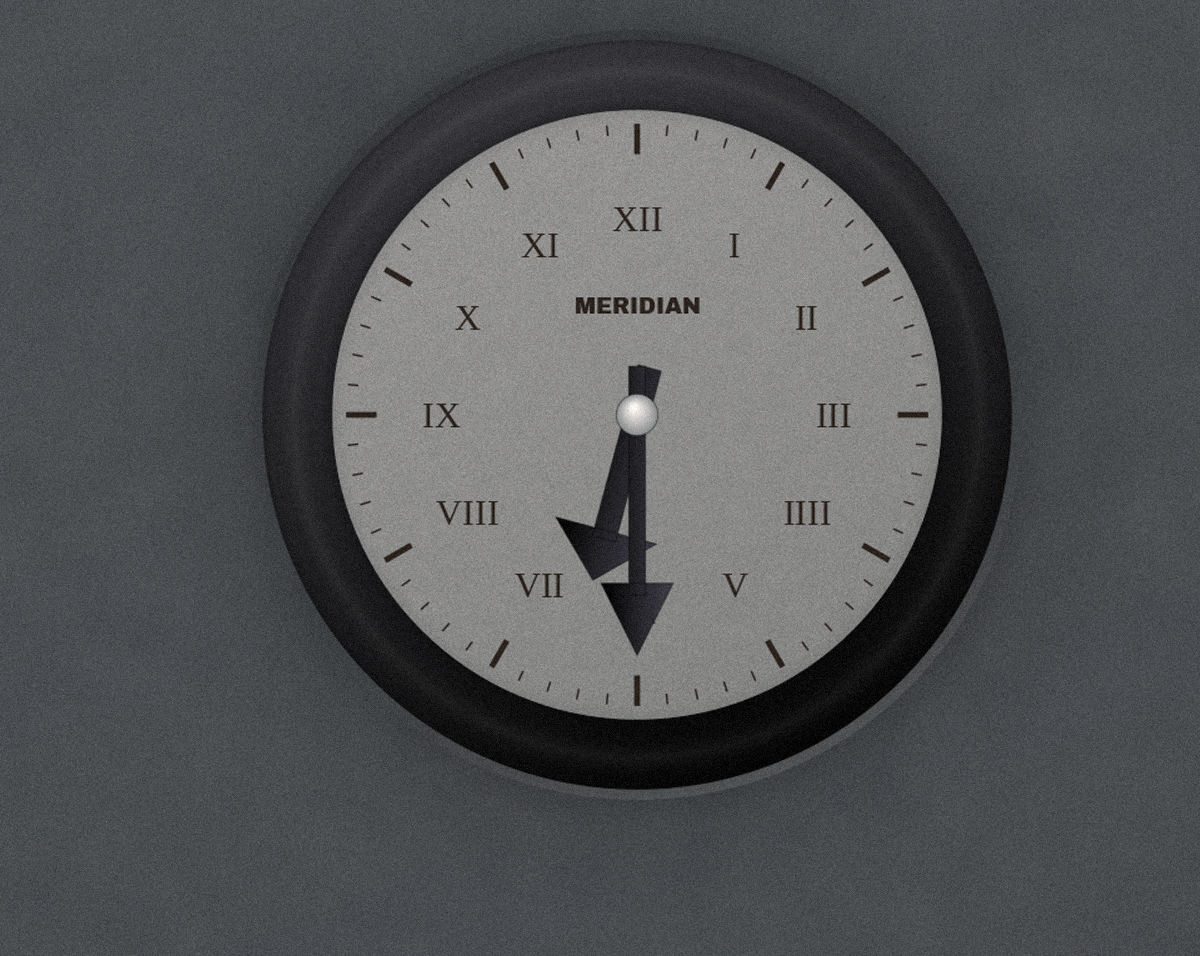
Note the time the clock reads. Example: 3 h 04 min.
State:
6 h 30 min
